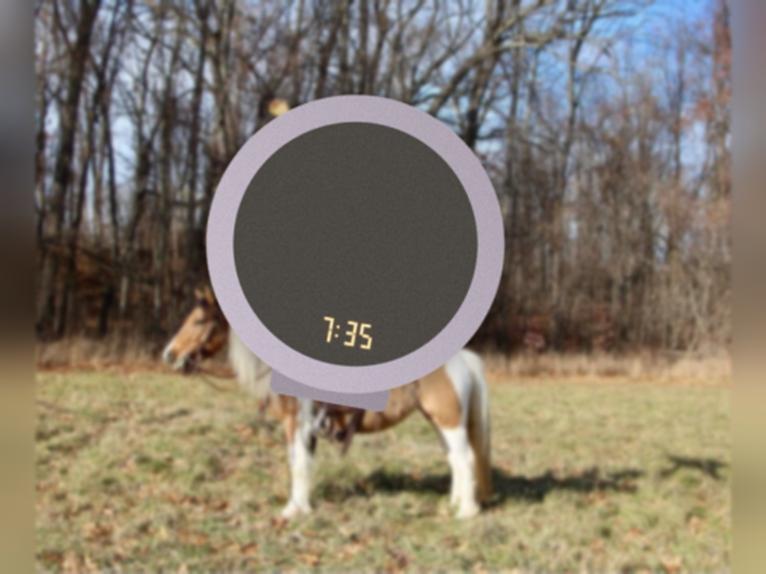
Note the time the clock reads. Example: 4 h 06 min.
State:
7 h 35 min
